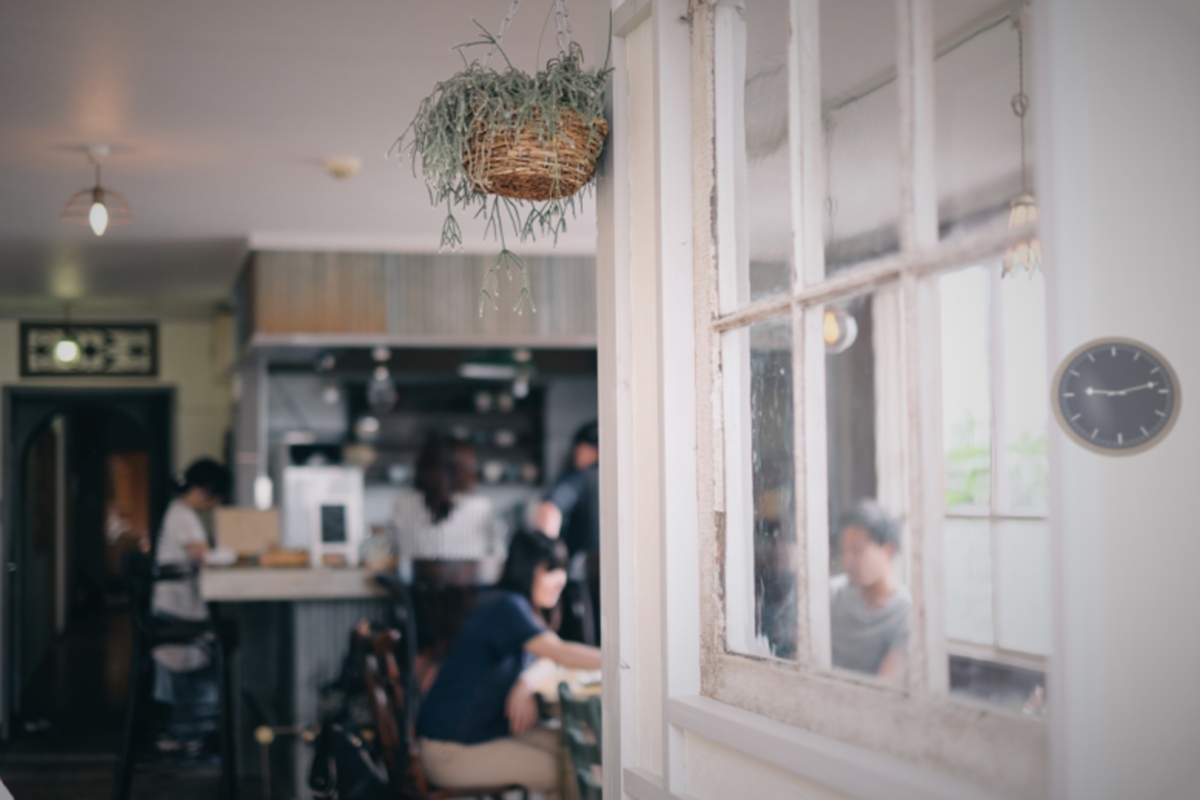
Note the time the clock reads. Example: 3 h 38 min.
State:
9 h 13 min
